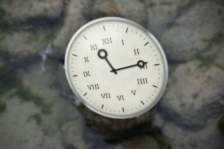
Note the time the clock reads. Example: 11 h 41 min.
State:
11 h 14 min
